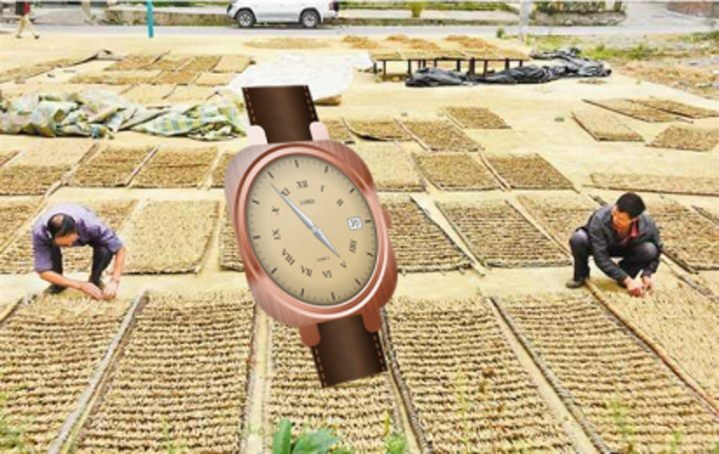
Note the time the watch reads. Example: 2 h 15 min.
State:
4 h 54 min
